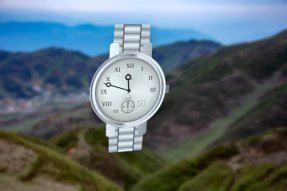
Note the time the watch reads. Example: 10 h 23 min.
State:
11 h 48 min
